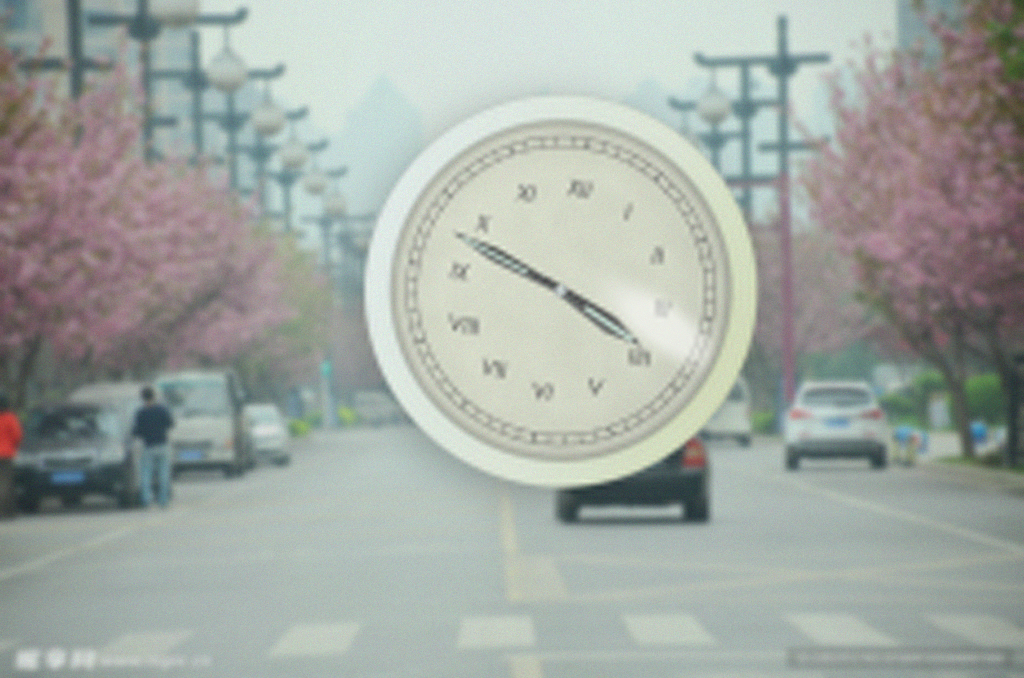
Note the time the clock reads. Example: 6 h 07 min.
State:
3 h 48 min
